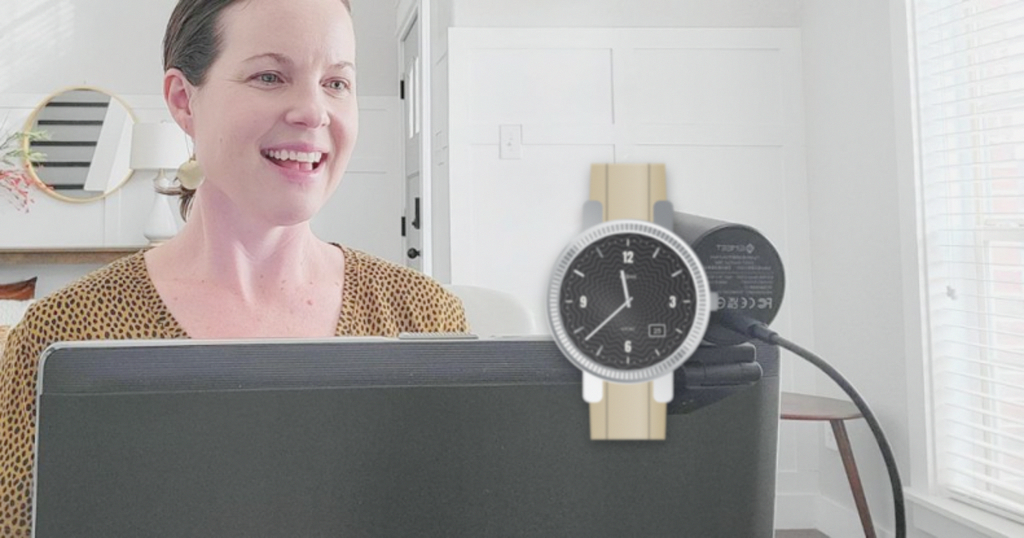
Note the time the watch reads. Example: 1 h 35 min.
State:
11 h 38 min
